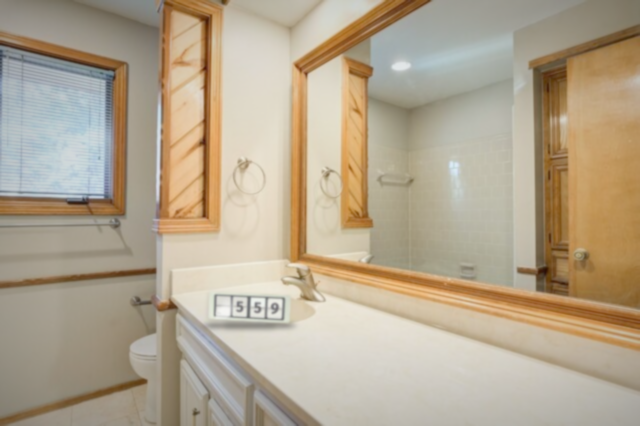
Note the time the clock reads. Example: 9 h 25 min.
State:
5 h 59 min
